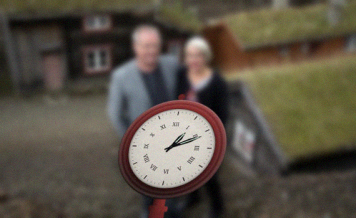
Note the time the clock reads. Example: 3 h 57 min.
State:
1 h 11 min
